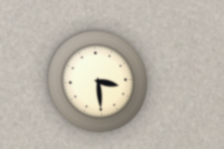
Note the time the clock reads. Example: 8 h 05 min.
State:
3 h 30 min
